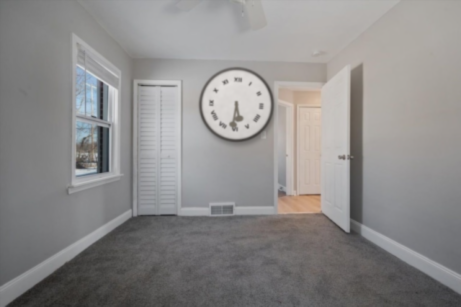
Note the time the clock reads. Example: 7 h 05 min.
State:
5 h 31 min
